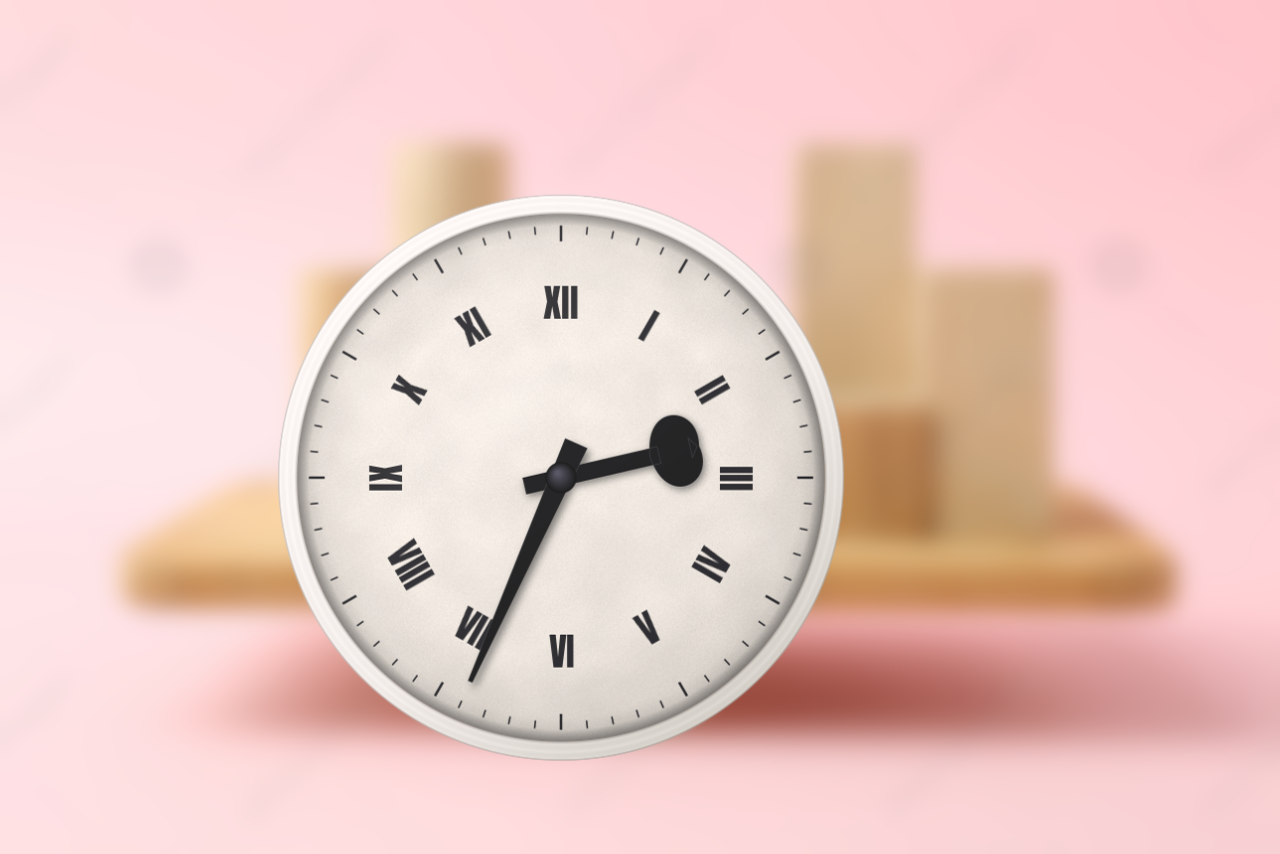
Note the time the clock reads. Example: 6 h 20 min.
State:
2 h 34 min
